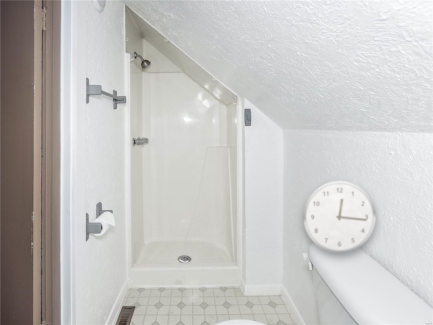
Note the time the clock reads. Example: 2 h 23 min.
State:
12 h 16 min
